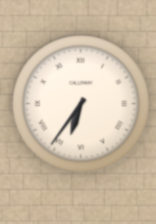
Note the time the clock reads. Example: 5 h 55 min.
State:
6 h 36 min
